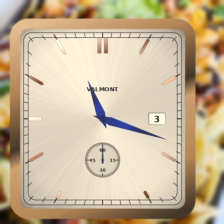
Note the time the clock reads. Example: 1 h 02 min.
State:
11 h 18 min
